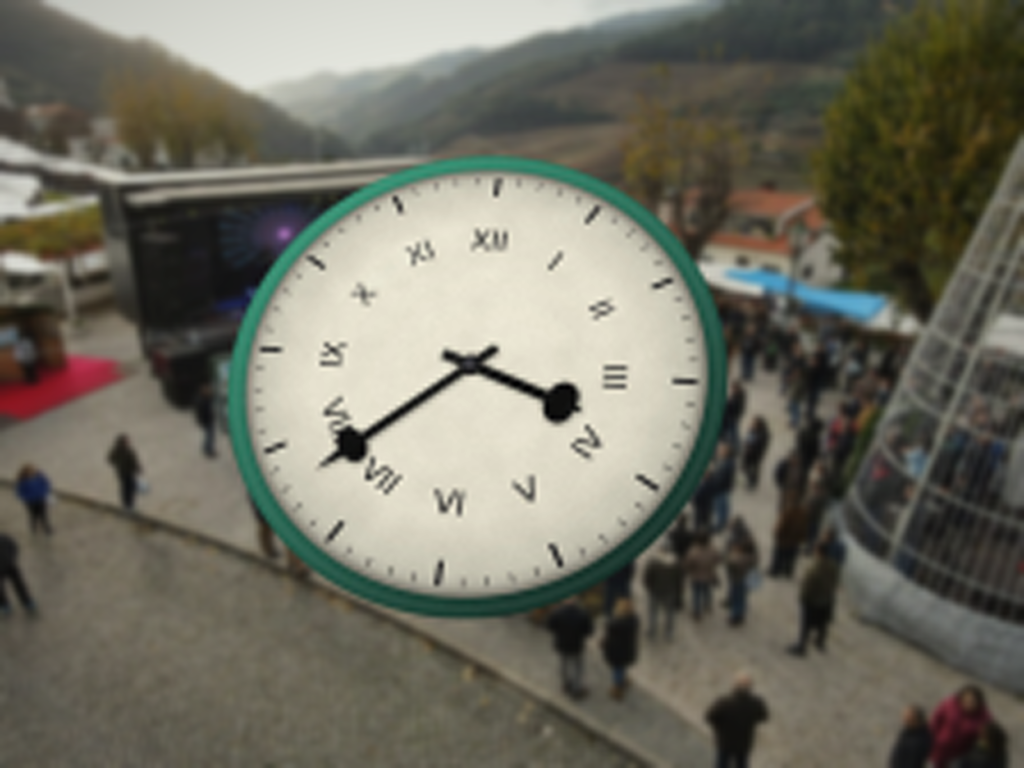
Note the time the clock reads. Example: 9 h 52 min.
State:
3 h 38 min
